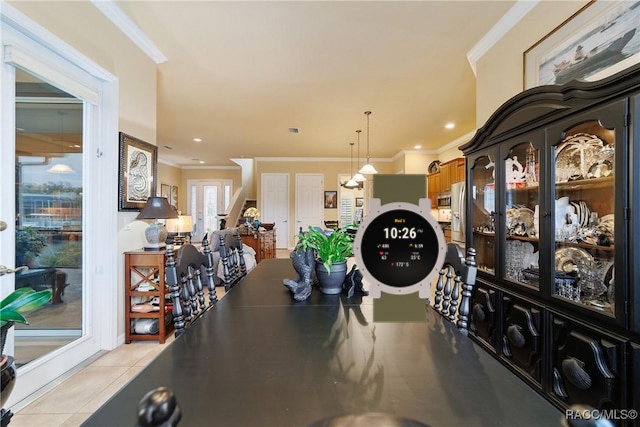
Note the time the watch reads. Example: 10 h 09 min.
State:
10 h 26 min
